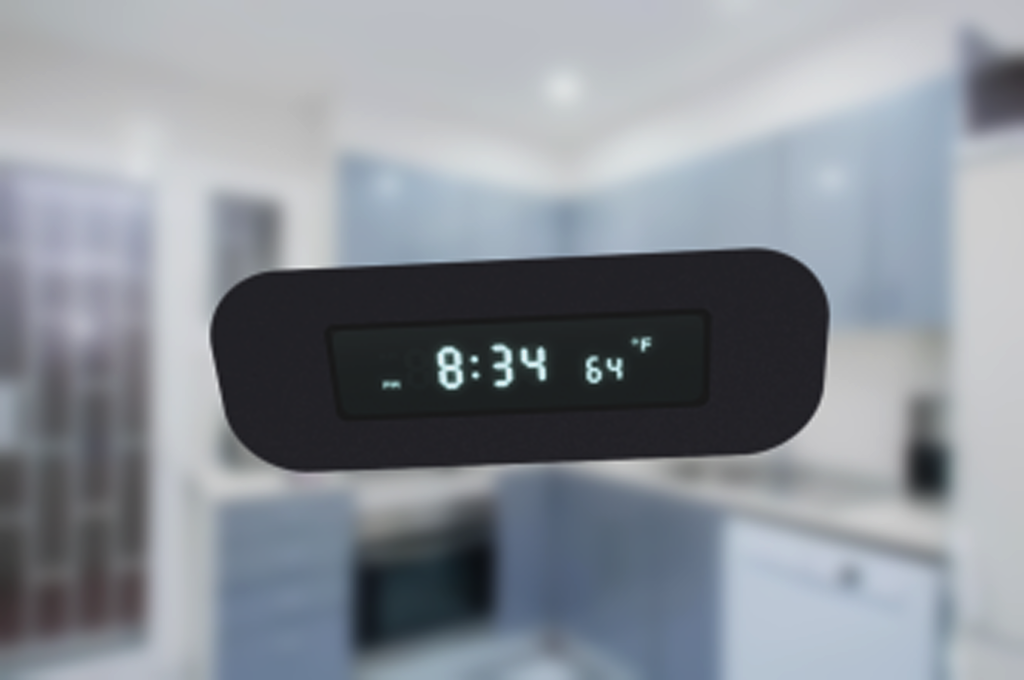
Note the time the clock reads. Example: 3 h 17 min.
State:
8 h 34 min
